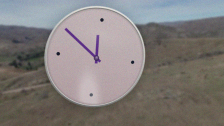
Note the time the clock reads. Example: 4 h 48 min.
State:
11 h 51 min
